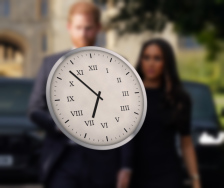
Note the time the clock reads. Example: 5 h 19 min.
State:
6 h 53 min
